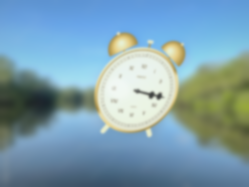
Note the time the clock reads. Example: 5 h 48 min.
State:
3 h 16 min
